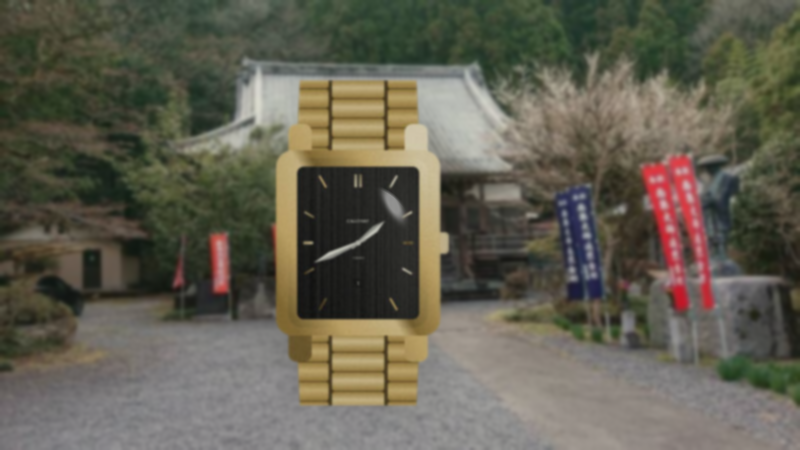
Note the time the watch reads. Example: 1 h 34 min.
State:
1 h 41 min
